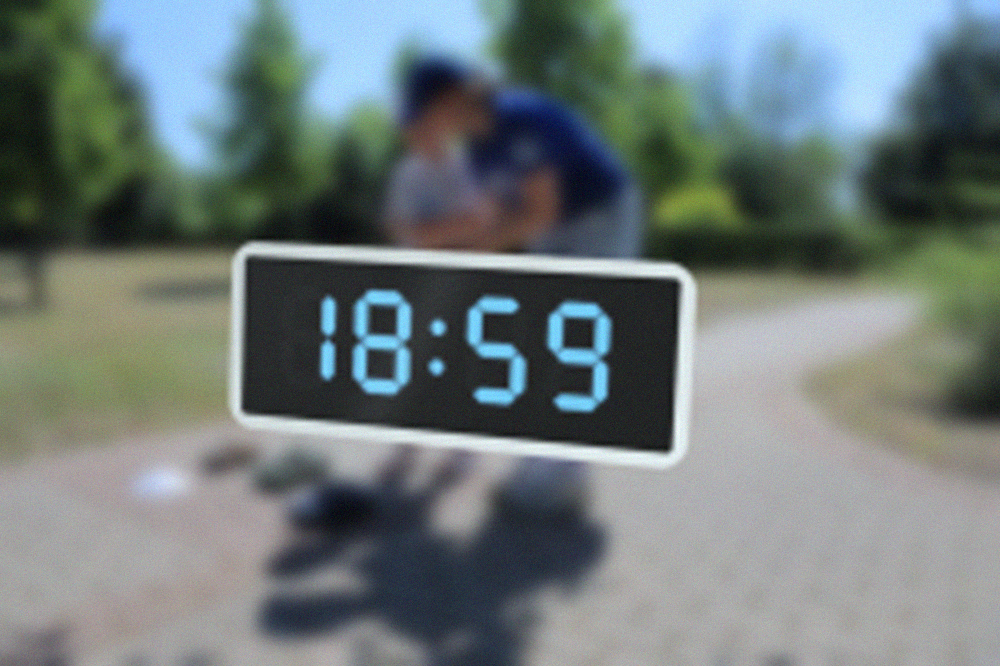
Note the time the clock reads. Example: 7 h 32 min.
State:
18 h 59 min
